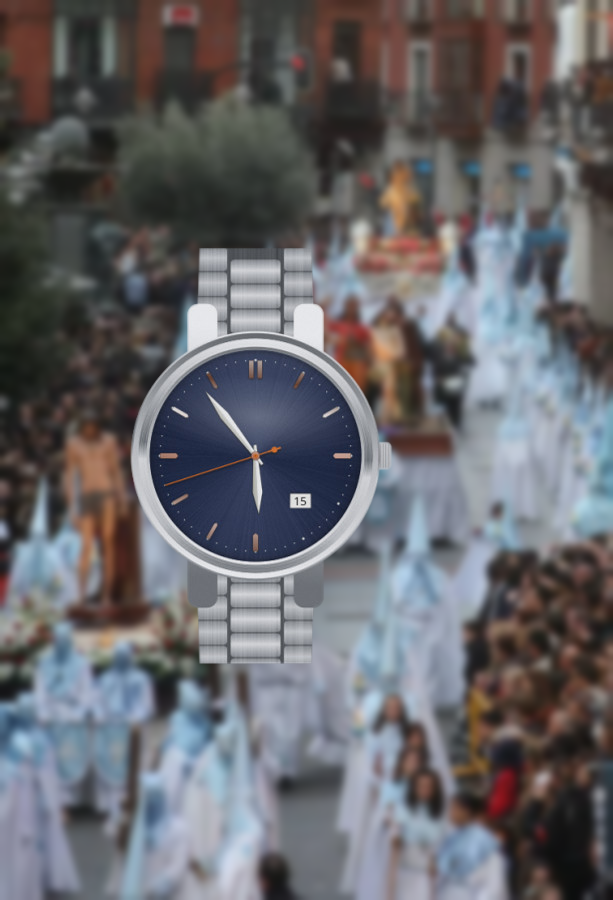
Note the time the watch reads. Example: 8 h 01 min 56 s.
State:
5 h 53 min 42 s
